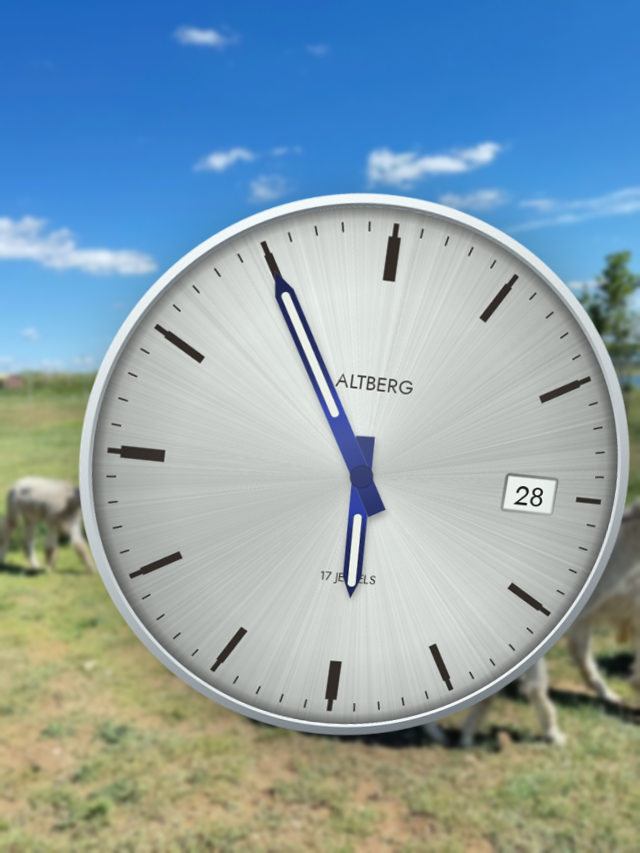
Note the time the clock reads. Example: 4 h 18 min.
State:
5 h 55 min
